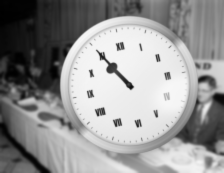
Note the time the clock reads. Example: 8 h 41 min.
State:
10 h 55 min
